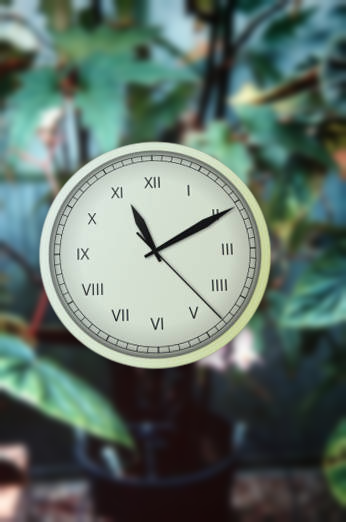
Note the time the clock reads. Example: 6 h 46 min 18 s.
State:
11 h 10 min 23 s
